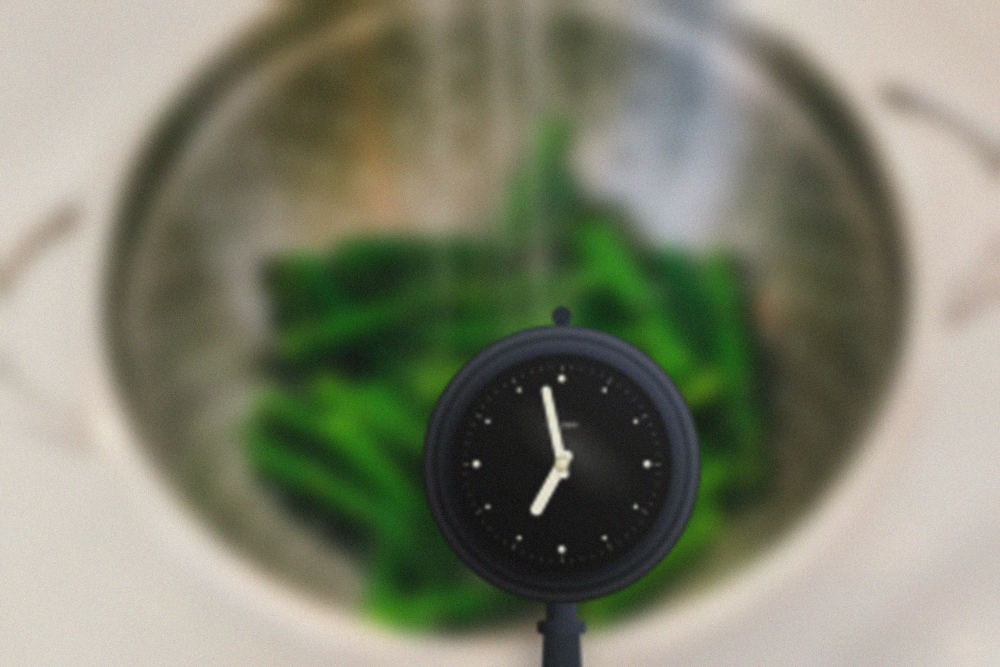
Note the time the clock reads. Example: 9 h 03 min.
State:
6 h 58 min
